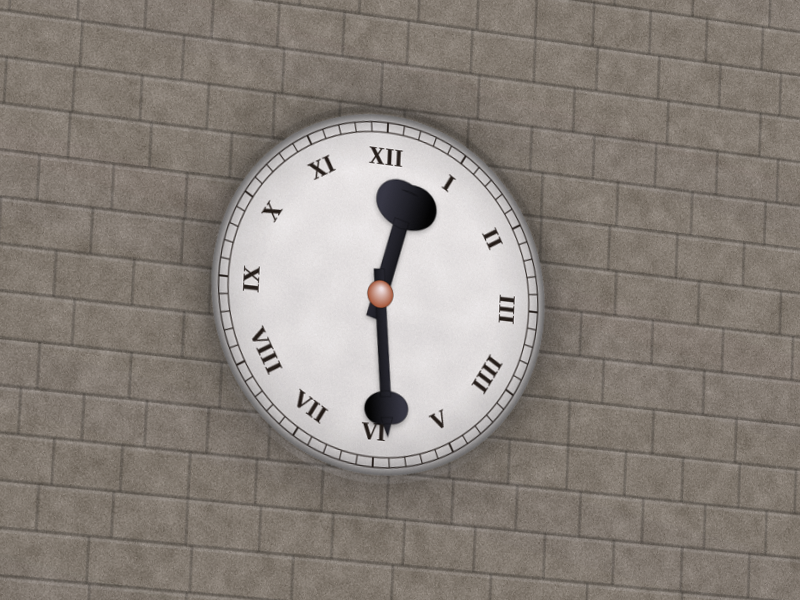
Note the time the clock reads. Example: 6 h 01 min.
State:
12 h 29 min
